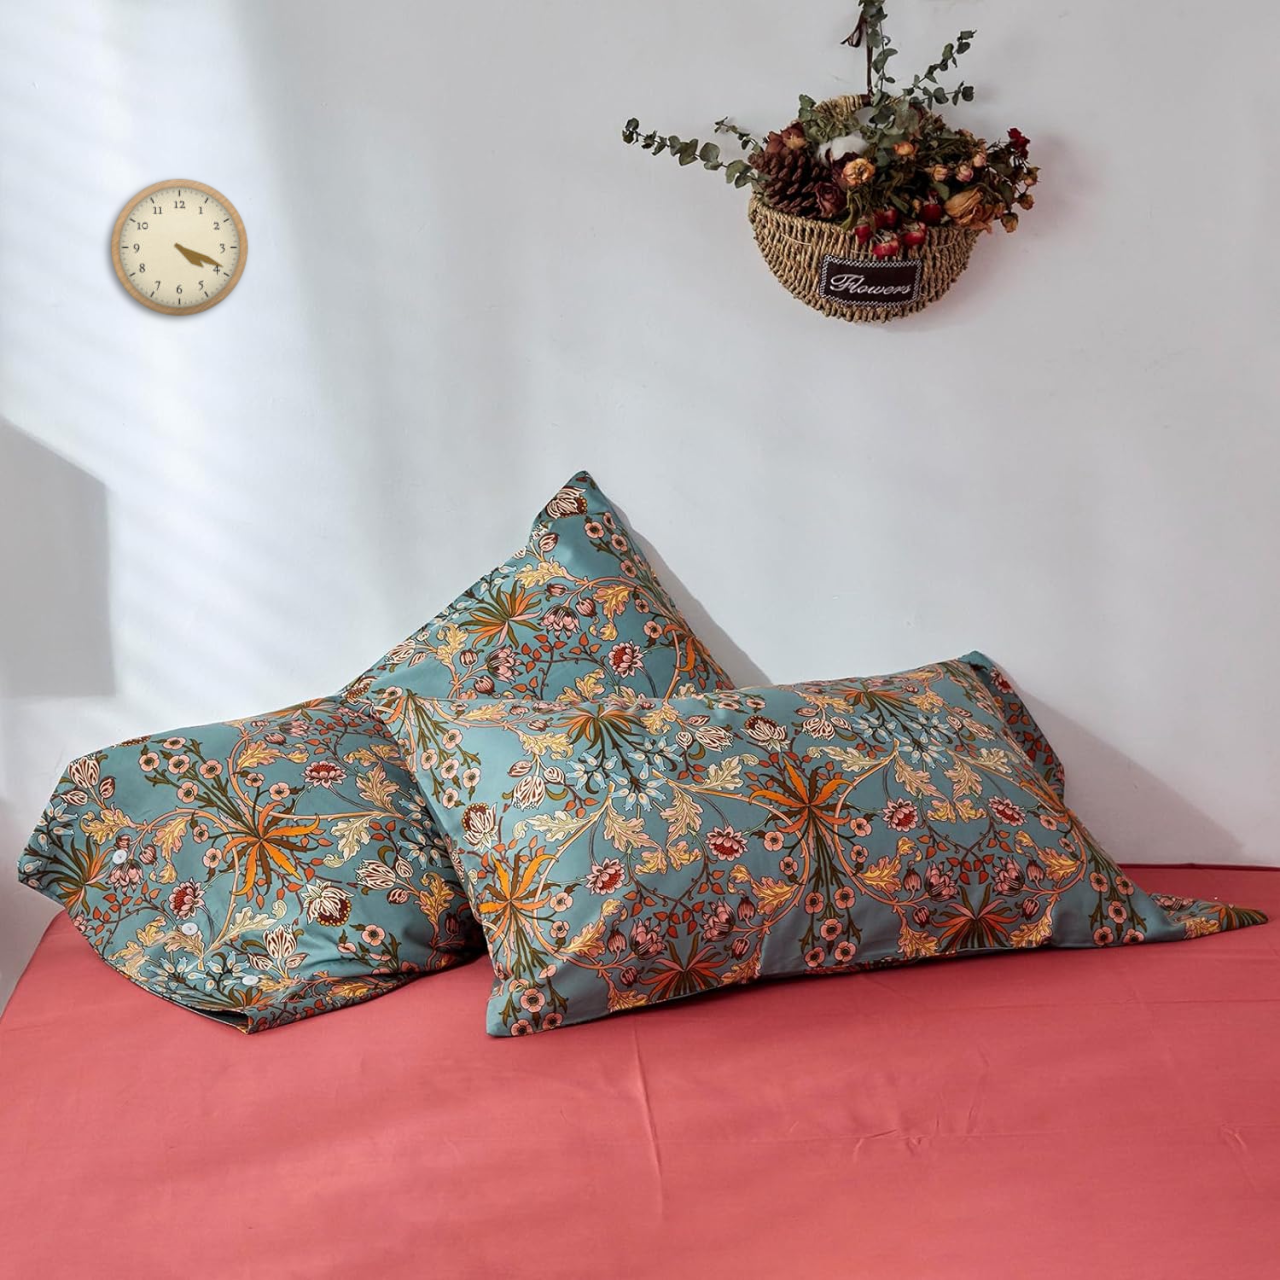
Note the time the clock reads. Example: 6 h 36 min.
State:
4 h 19 min
